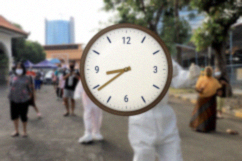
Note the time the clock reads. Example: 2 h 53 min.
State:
8 h 39 min
